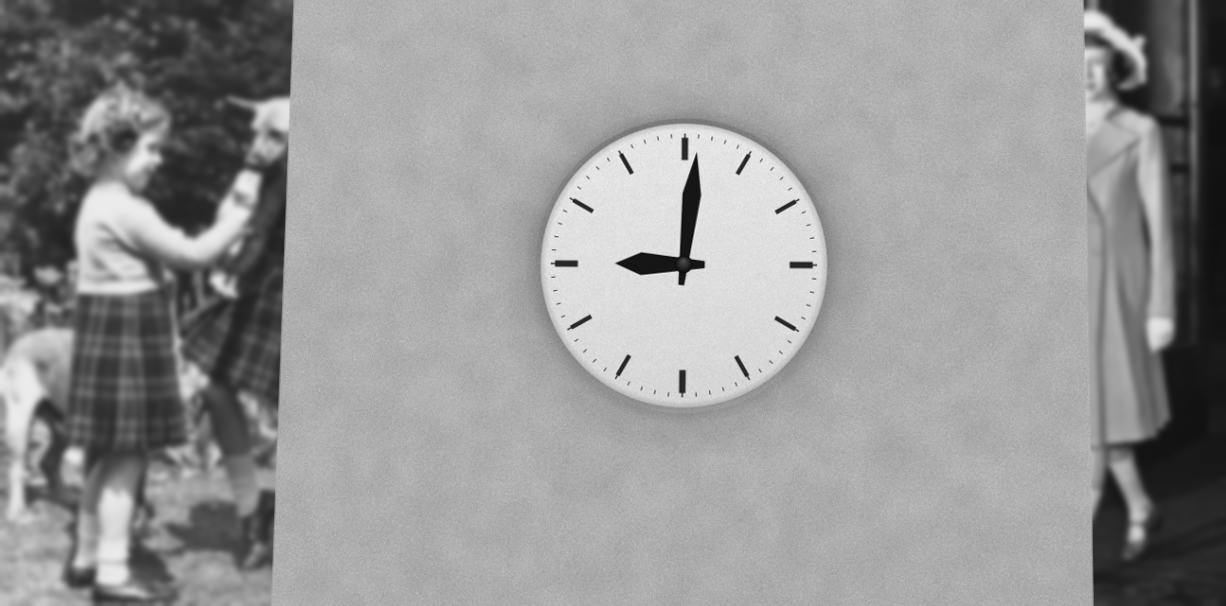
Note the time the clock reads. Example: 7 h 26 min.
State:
9 h 01 min
